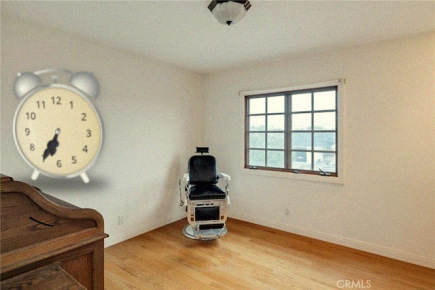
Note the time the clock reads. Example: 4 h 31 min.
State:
6 h 35 min
